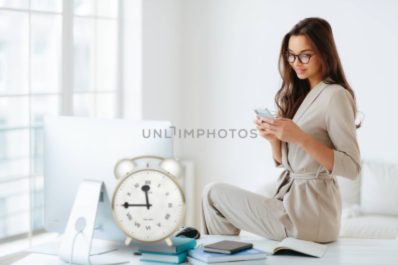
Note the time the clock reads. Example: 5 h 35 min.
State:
11 h 45 min
